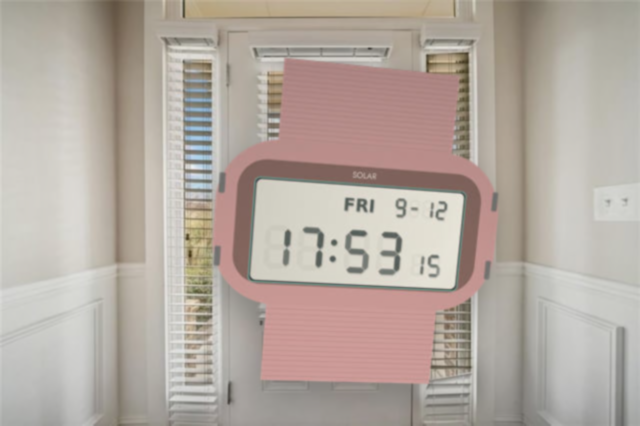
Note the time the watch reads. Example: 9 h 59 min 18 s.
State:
17 h 53 min 15 s
